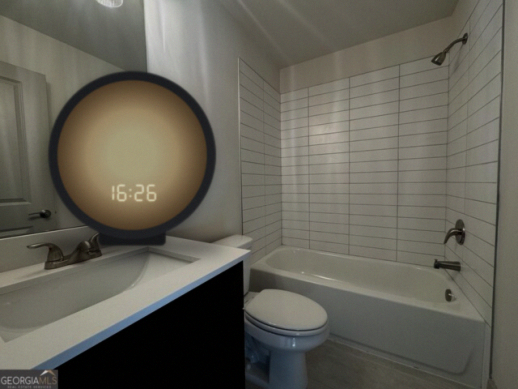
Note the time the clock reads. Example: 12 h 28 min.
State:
16 h 26 min
